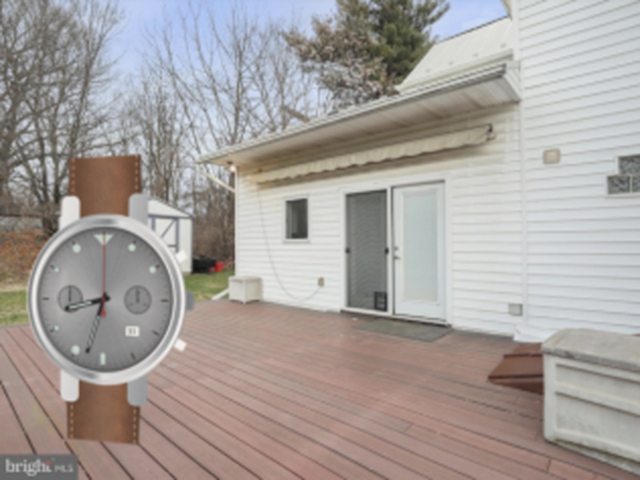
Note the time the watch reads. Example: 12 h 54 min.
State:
8 h 33 min
